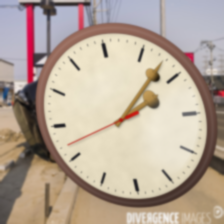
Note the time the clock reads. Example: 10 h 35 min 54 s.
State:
2 h 07 min 42 s
